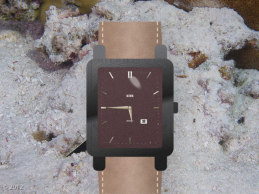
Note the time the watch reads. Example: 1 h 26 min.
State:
5 h 45 min
